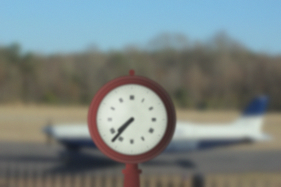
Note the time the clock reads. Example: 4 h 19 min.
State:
7 h 37 min
